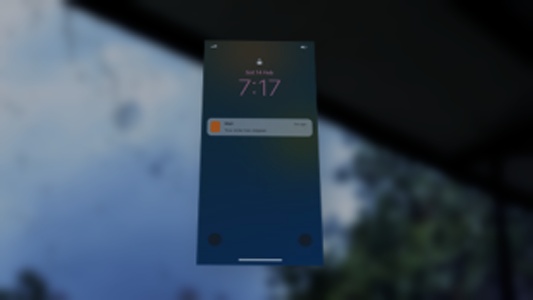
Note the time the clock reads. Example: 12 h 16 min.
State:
7 h 17 min
